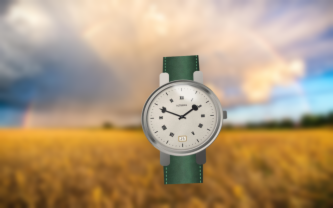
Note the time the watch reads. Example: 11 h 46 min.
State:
1 h 49 min
